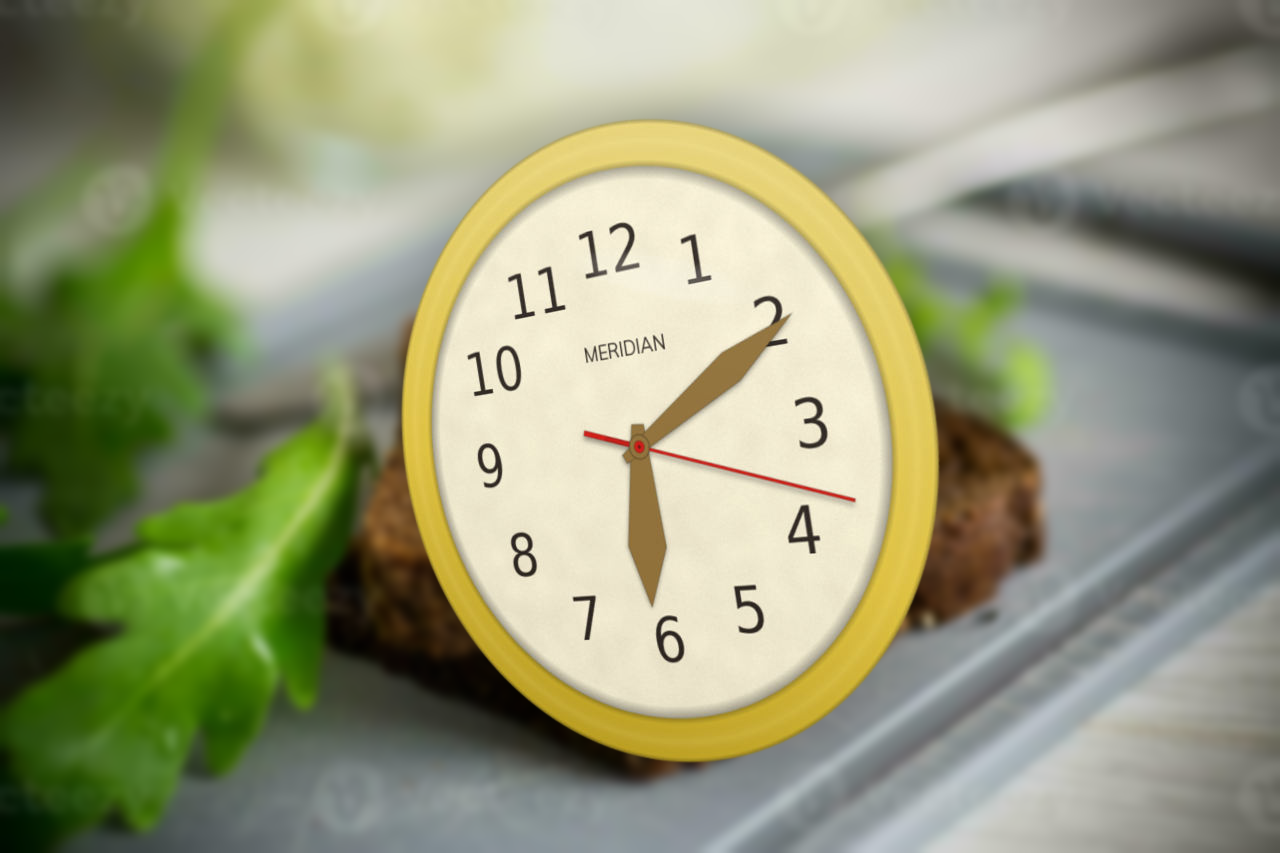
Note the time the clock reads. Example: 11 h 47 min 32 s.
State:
6 h 10 min 18 s
